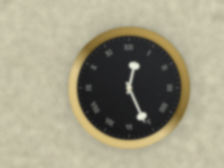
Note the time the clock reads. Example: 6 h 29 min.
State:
12 h 26 min
